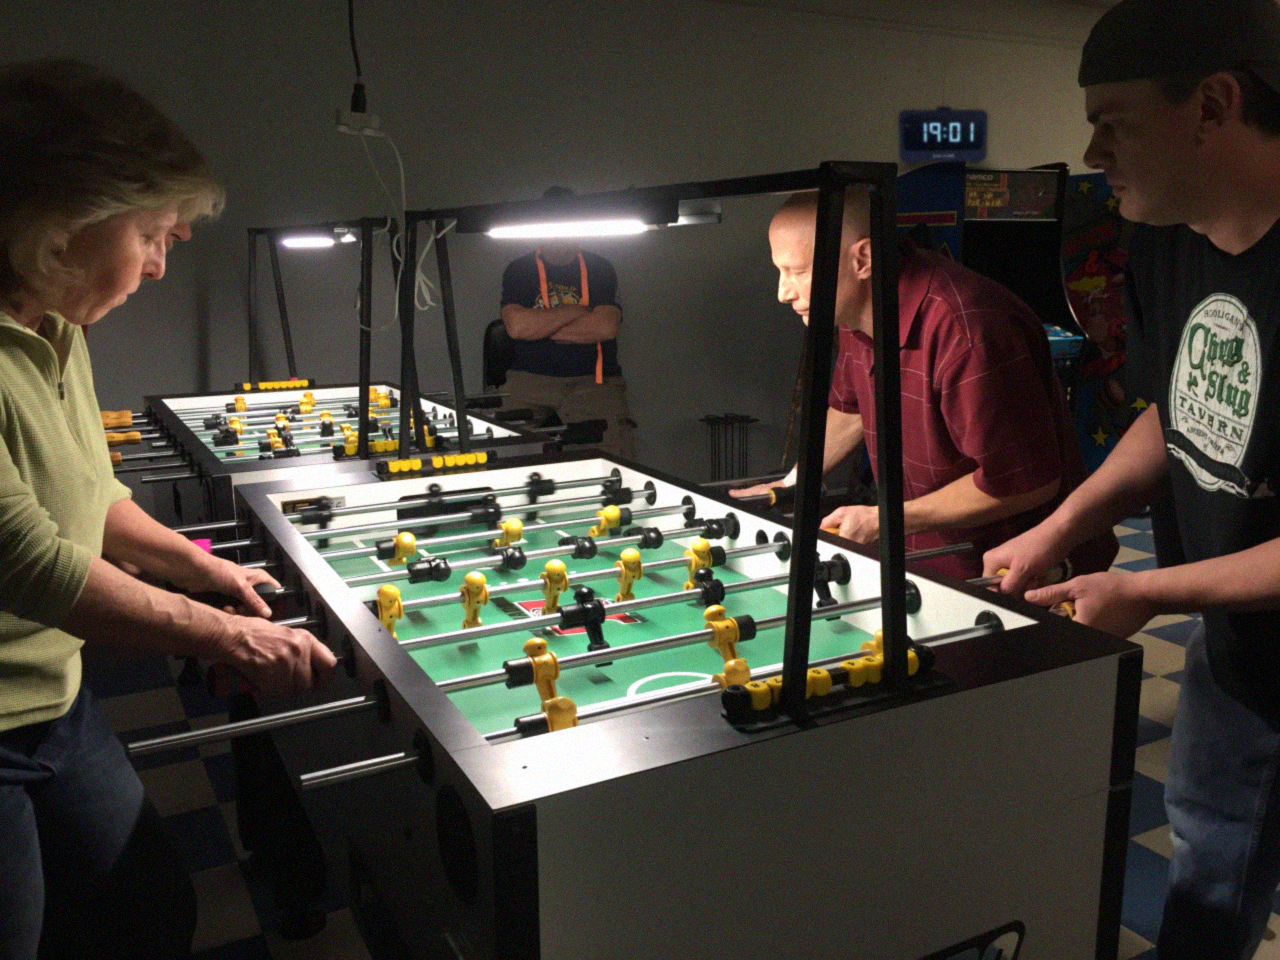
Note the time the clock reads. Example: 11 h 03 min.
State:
19 h 01 min
